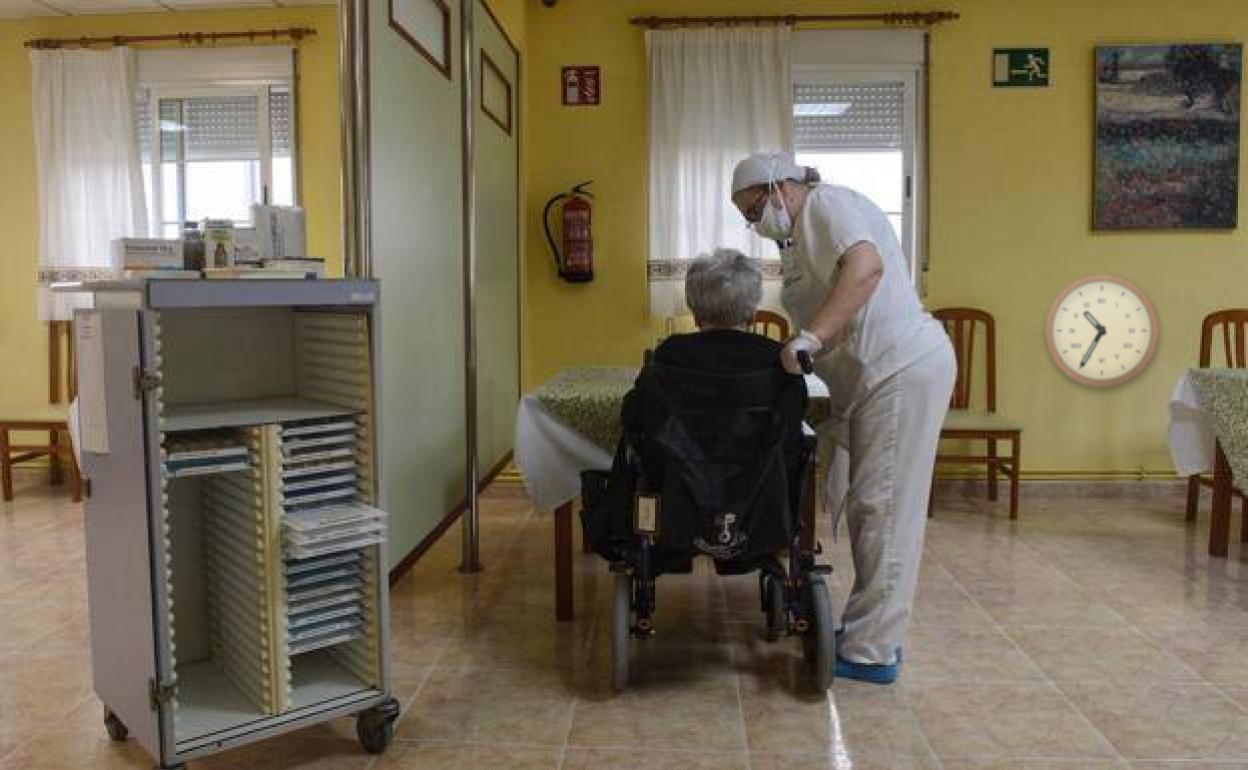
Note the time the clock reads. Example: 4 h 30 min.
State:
10 h 35 min
